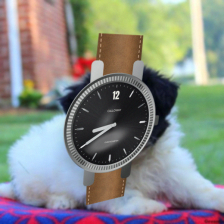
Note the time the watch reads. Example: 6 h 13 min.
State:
8 h 40 min
